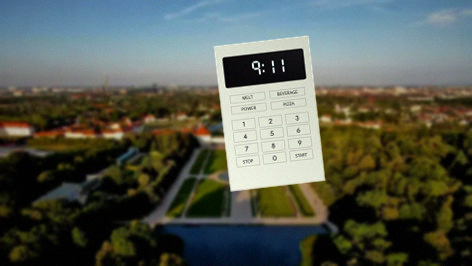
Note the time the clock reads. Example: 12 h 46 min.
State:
9 h 11 min
